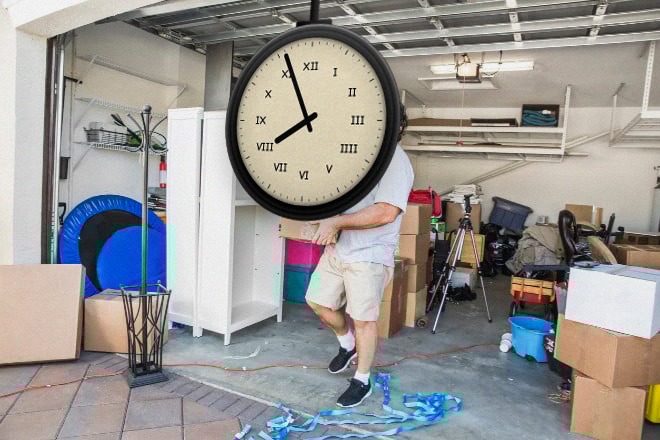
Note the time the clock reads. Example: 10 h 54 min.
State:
7 h 56 min
